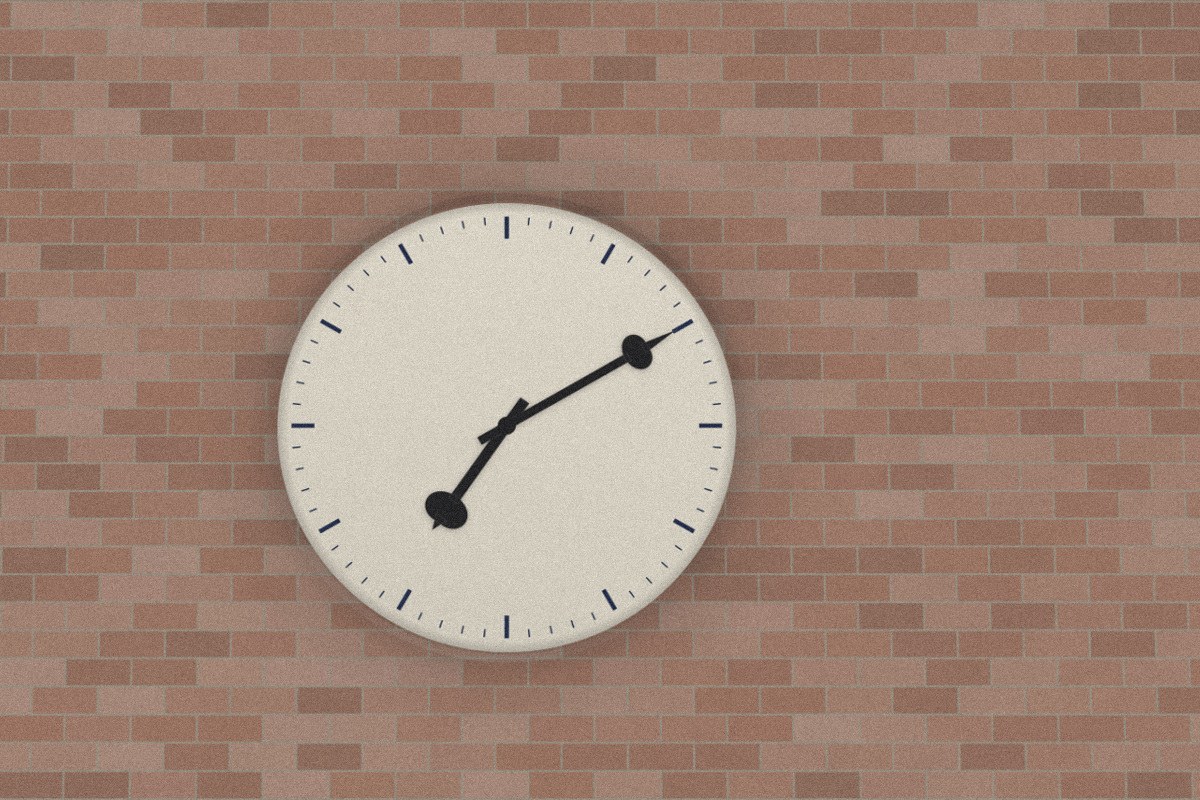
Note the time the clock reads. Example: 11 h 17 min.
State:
7 h 10 min
